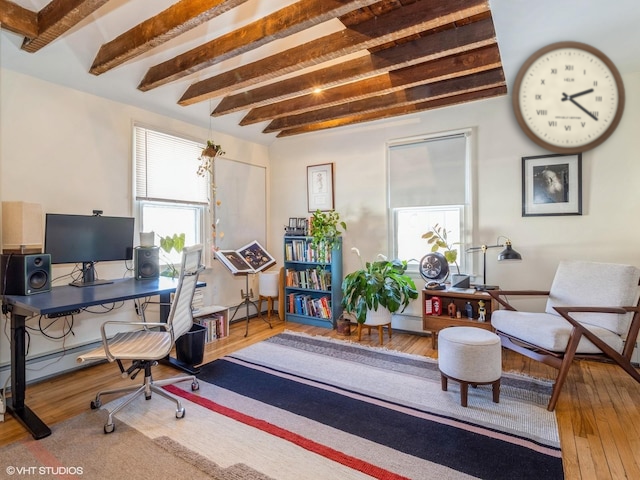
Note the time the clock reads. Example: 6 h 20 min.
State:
2 h 21 min
